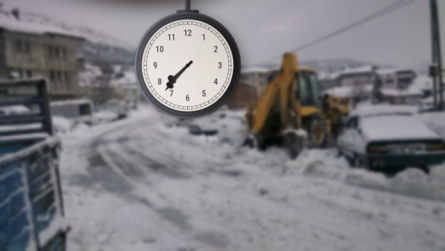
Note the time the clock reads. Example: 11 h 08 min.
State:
7 h 37 min
